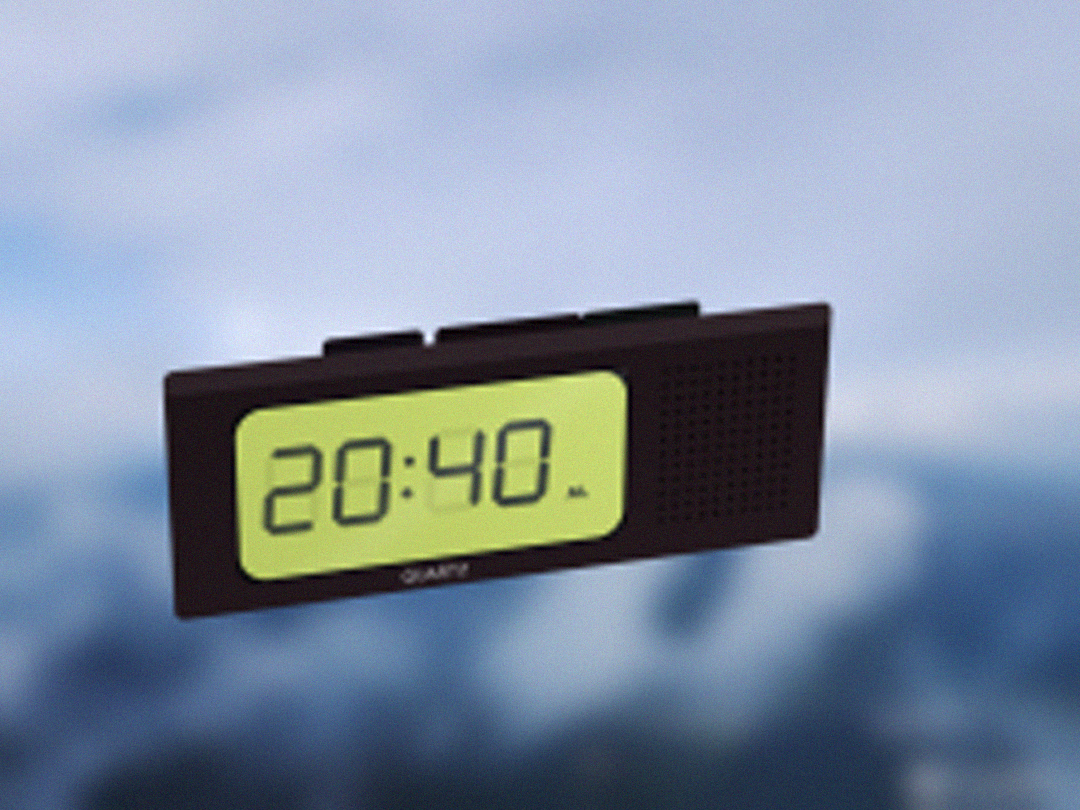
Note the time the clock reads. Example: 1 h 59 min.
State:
20 h 40 min
